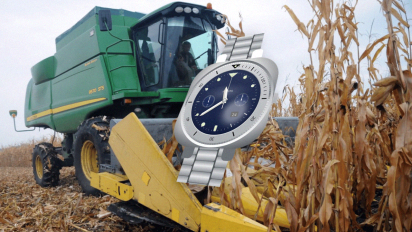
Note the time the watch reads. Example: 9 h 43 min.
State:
11 h 39 min
